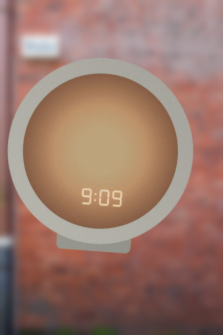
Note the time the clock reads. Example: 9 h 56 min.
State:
9 h 09 min
